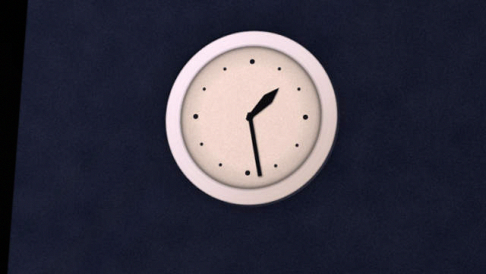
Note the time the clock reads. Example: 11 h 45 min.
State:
1 h 28 min
